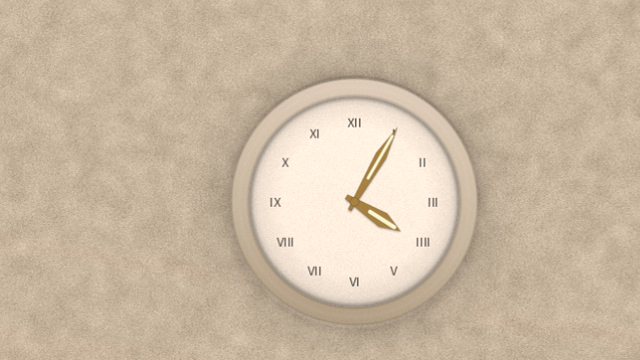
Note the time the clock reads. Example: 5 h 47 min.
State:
4 h 05 min
